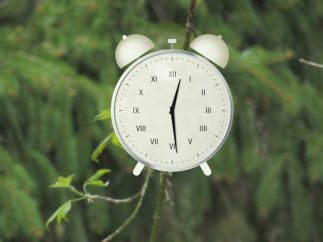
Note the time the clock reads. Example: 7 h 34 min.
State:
12 h 29 min
